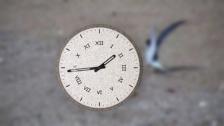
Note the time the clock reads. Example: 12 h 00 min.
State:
1 h 44 min
